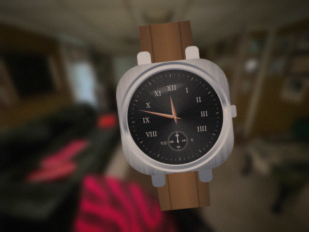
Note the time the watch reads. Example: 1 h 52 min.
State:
11 h 48 min
